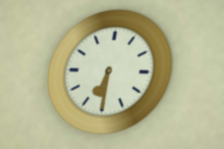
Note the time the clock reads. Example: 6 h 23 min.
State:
6 h 30 min
